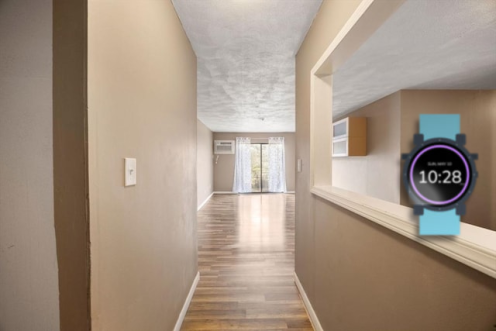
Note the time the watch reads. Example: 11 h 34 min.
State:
10 h 28 min
